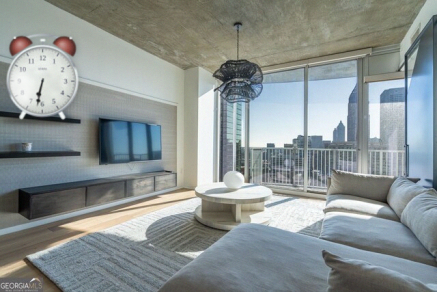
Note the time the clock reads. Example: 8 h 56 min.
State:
6 h 32 min
